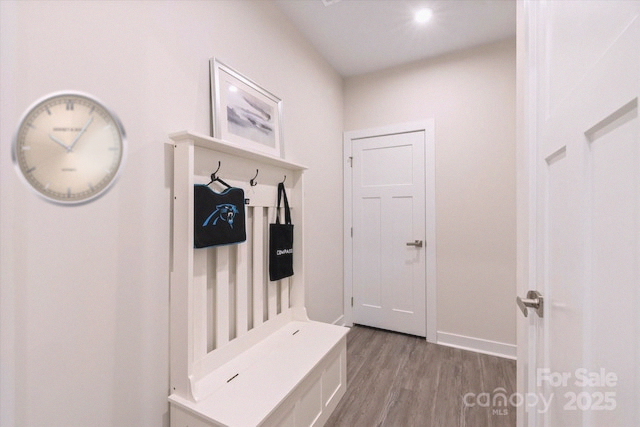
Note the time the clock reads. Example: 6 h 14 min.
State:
10 h 06 min
